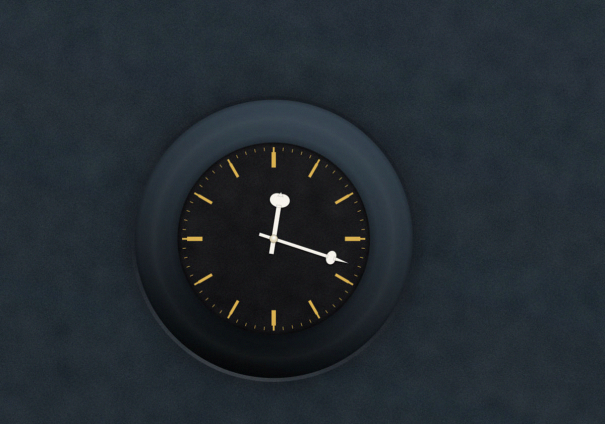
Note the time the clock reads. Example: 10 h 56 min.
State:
12 h 18 min
